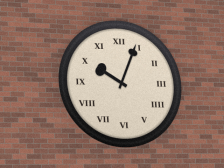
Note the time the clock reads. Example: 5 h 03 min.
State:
10 h 04 min
